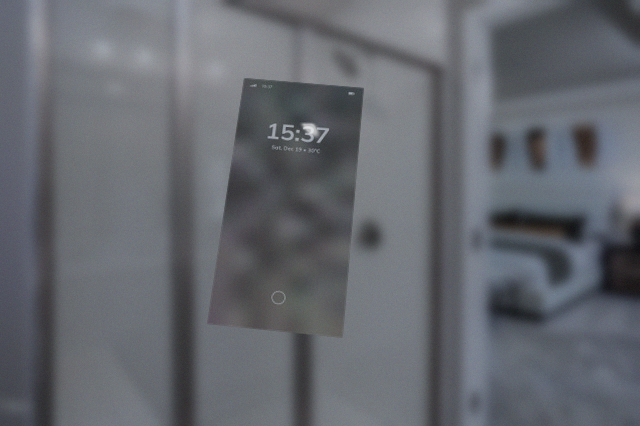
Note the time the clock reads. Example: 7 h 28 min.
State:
15 h 37 min
